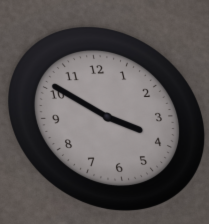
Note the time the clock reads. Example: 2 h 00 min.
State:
3 h 51 min
